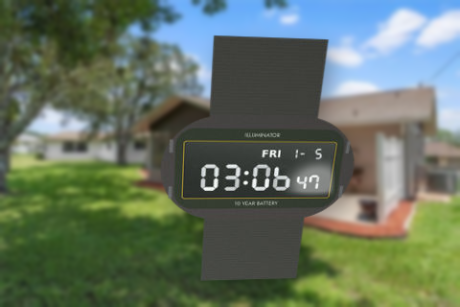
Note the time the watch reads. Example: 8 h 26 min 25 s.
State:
3 h 06 min 47 s
